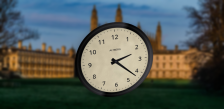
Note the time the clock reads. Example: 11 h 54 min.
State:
2 h 22 min
